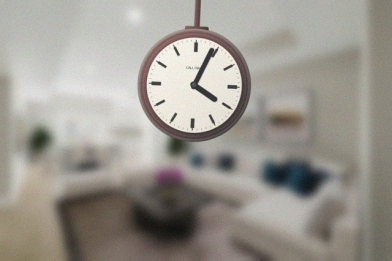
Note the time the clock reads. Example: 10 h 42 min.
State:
4 h 04 min
